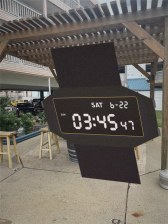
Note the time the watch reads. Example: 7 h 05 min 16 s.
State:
3 h 45 min 47 s
